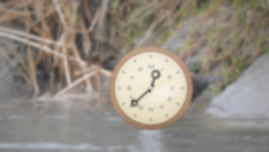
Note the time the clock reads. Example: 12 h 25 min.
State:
12 h 38 min
